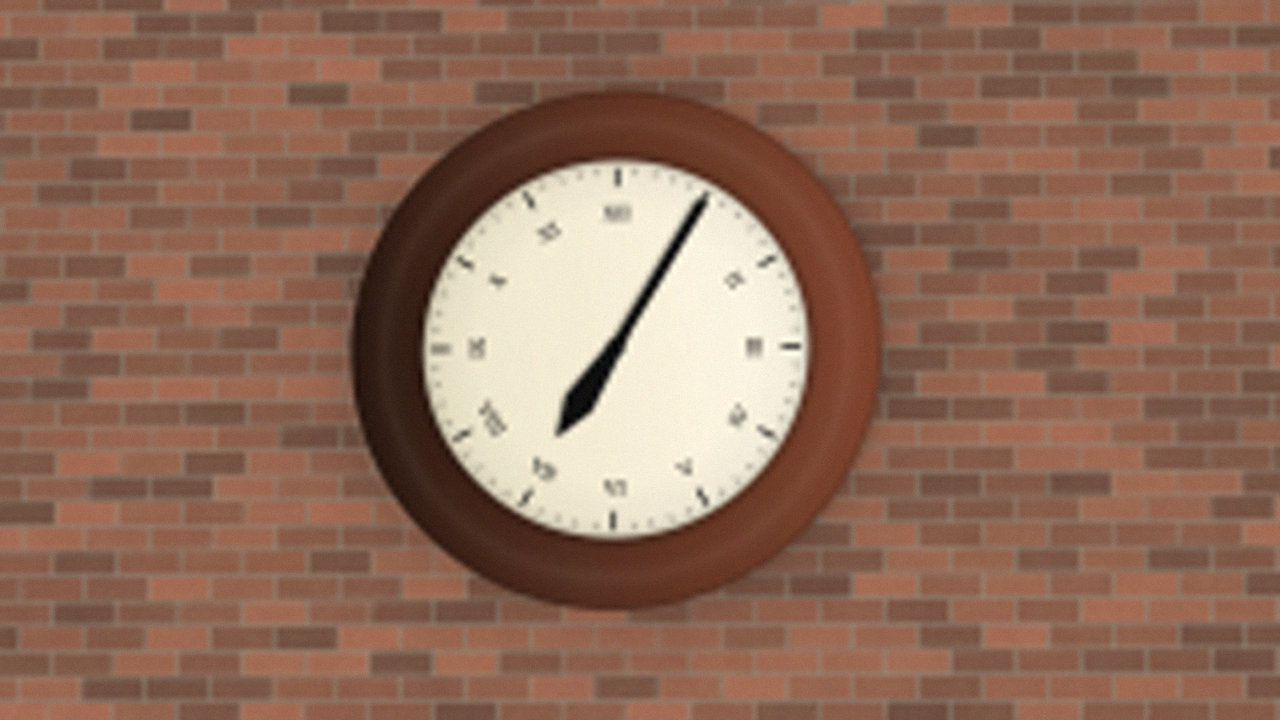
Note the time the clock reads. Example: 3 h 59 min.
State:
7 h 05 min
